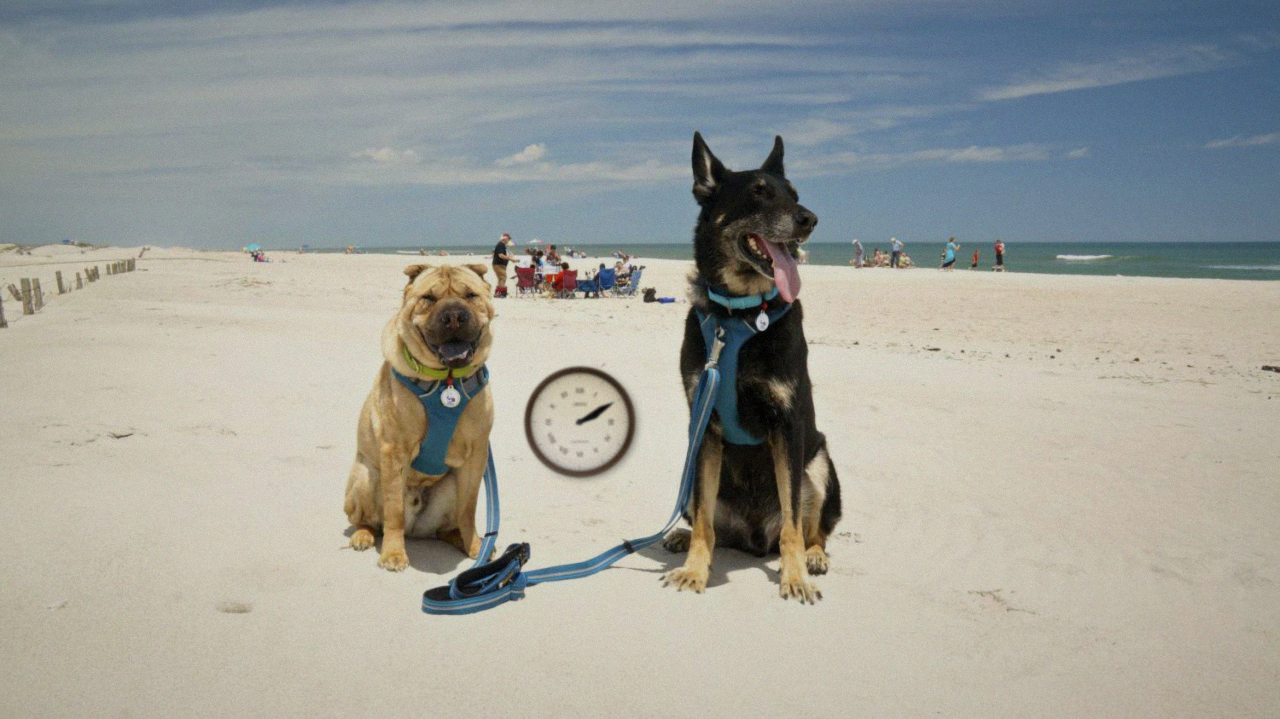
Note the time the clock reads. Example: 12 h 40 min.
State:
2 h 10 min
